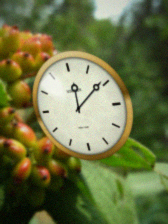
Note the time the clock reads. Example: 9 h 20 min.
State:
12 h 09 min
